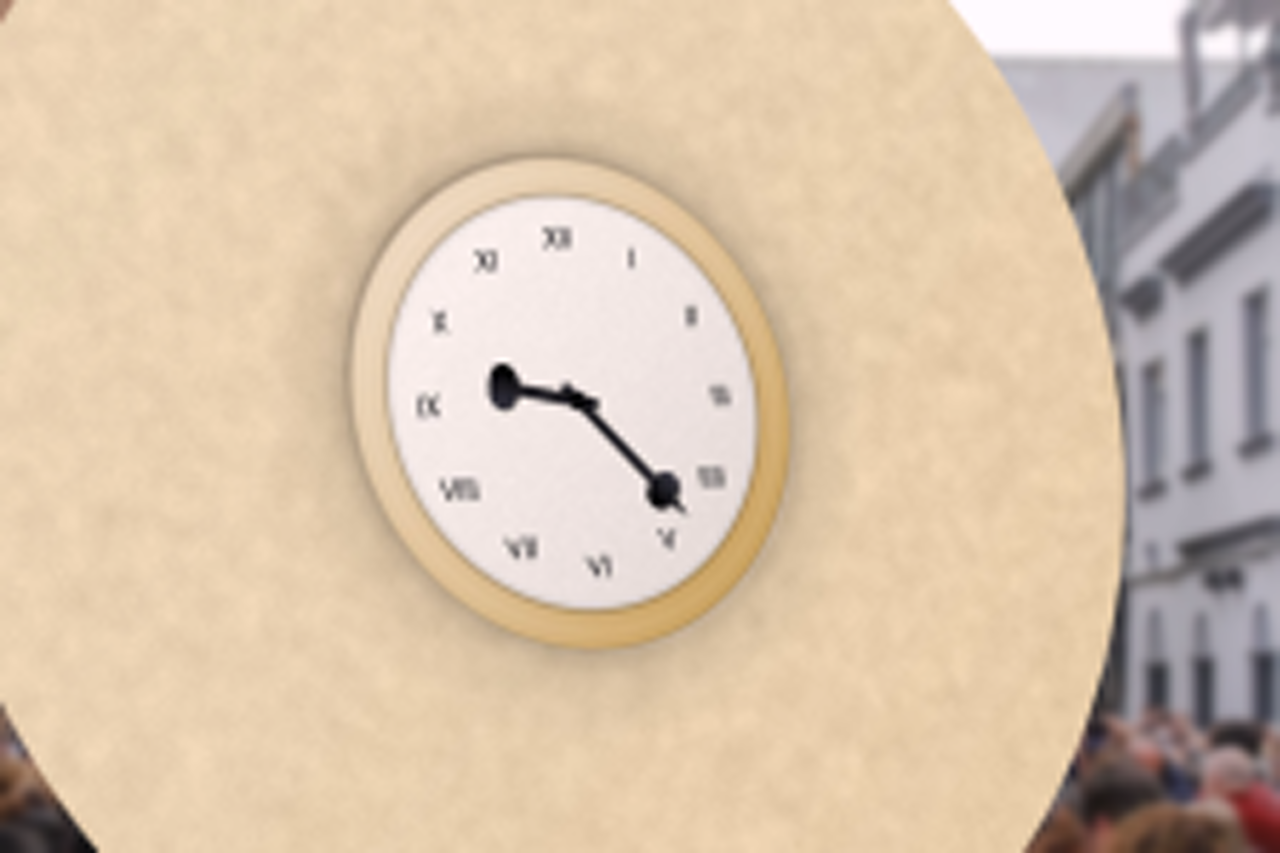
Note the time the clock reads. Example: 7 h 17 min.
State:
9 h 23 min
